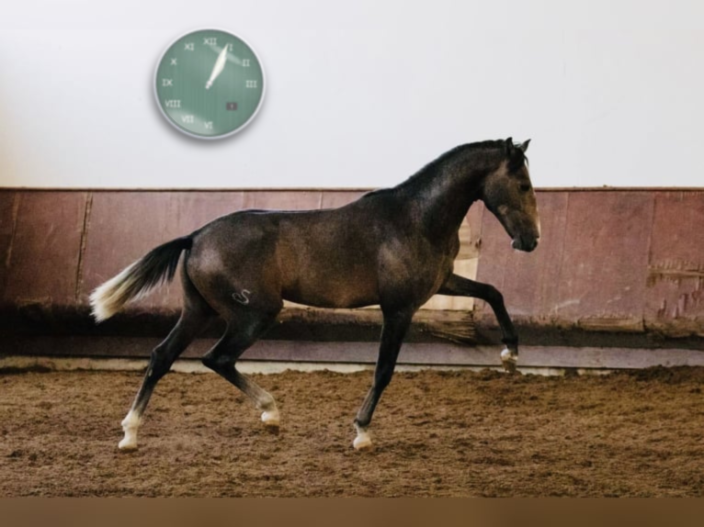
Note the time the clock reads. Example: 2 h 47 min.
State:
1 h 04 min
